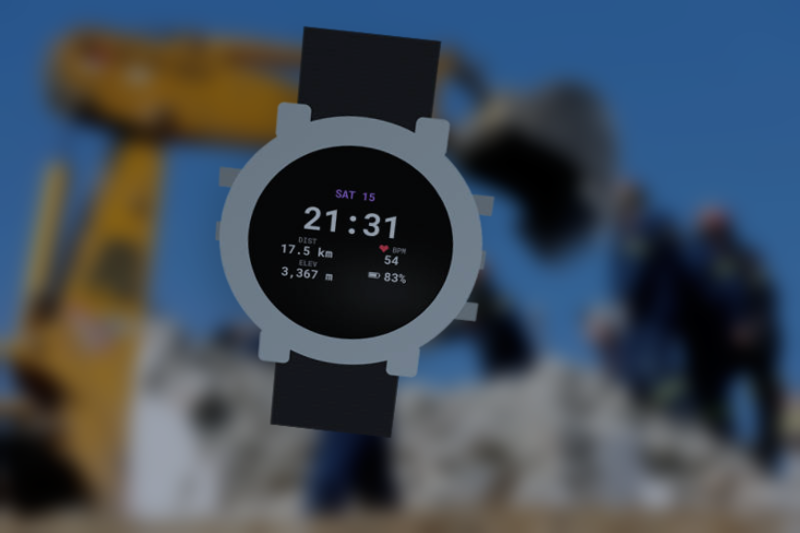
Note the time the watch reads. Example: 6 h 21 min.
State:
21 h 31 min
